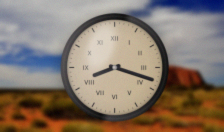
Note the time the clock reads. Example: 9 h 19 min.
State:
8 h 18 min
